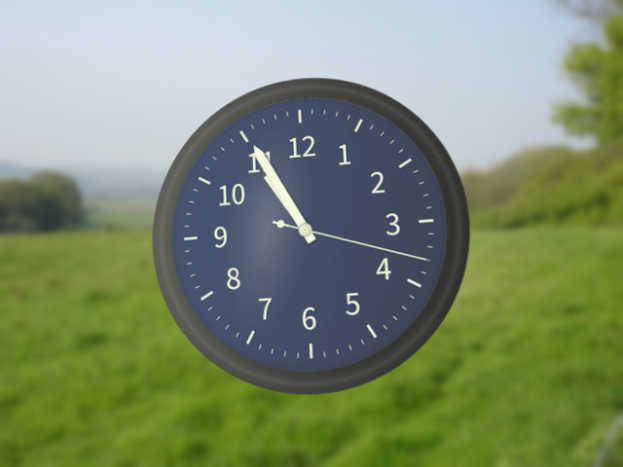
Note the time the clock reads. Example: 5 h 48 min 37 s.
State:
10 h 55 min 18 s
